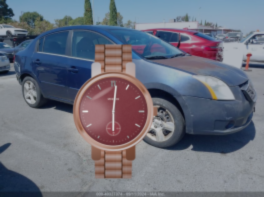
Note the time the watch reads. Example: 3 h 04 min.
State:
6 h 01 min
